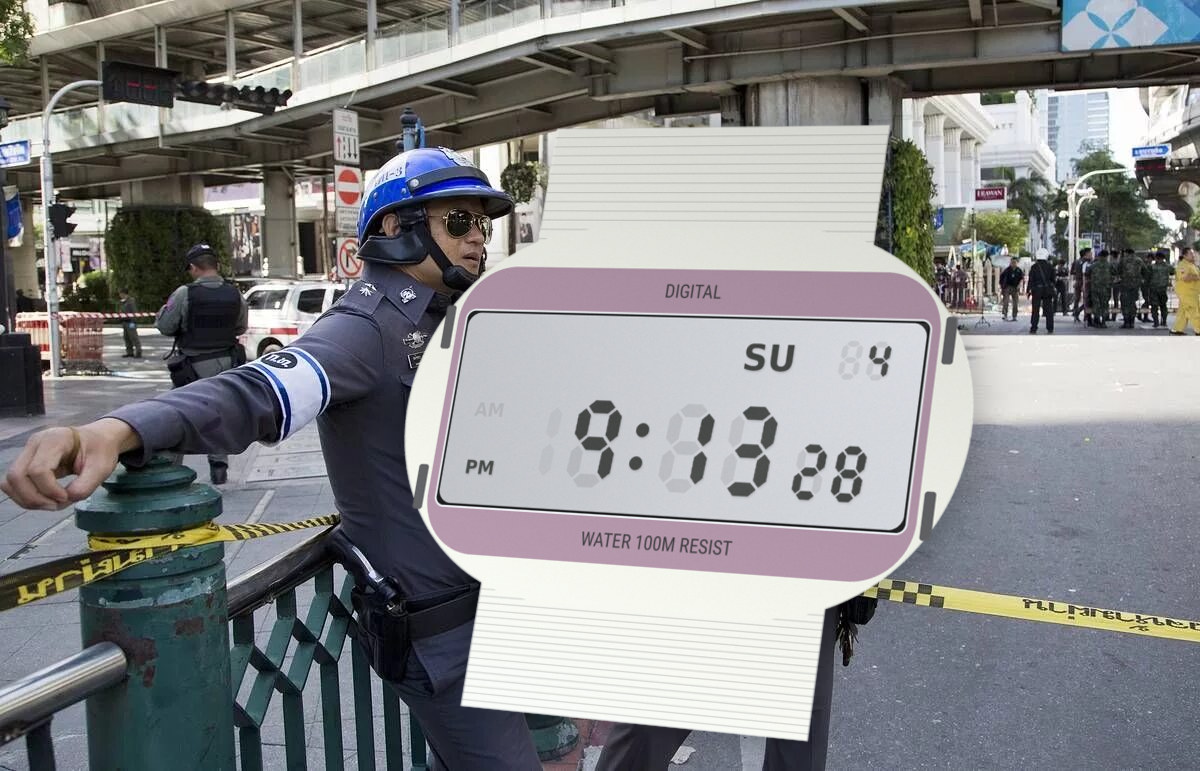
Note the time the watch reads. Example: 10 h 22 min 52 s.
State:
9 h 13 min 28 s
